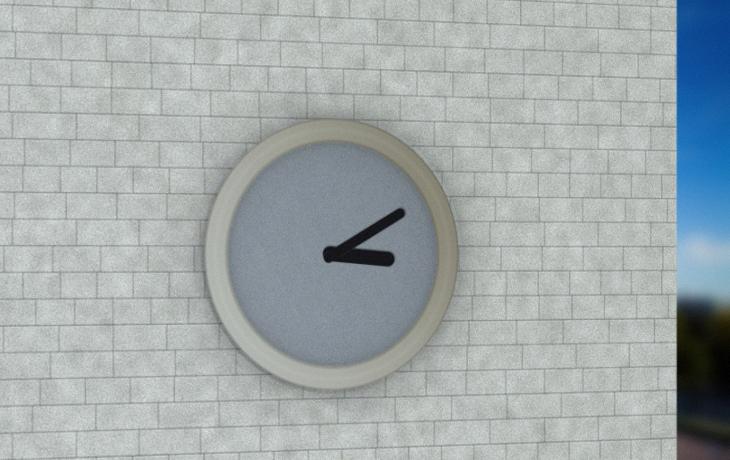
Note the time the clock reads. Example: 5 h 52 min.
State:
3 h 10 min
